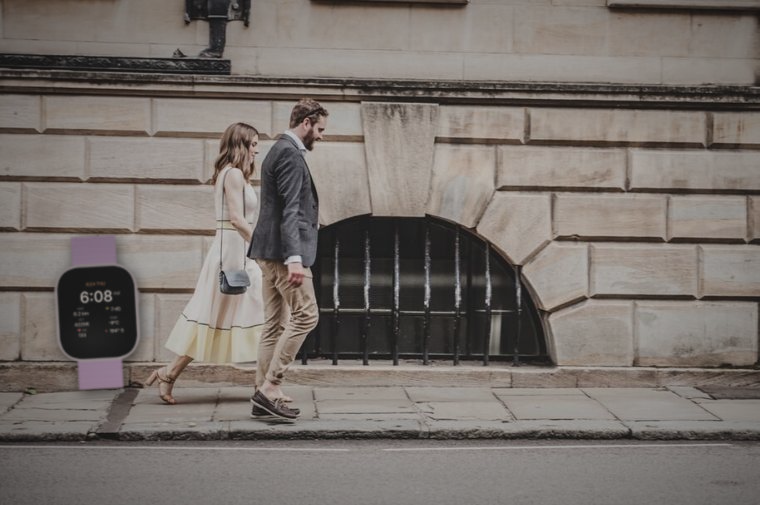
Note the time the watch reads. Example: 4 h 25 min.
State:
6 h 08 min
